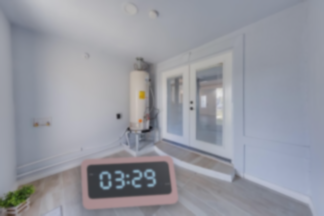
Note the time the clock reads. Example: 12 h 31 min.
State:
3 h 29 min
